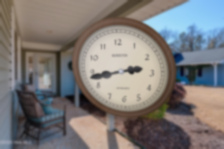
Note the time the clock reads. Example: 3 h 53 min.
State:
2 h 43 min
